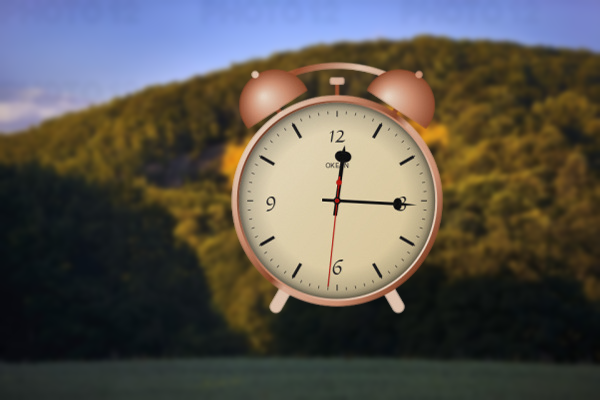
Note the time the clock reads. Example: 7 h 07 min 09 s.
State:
12 h 15 min 31 s
